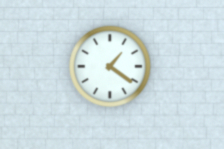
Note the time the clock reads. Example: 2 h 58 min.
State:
1 h 21 min
